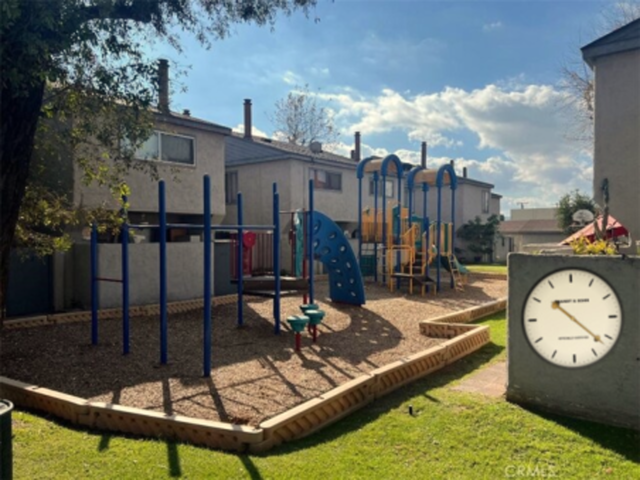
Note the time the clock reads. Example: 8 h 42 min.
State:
10 h 22 min
